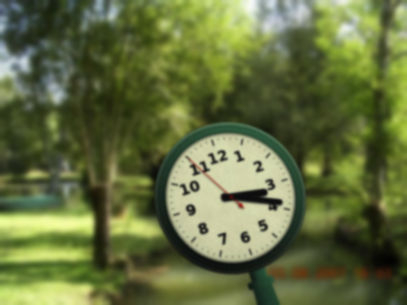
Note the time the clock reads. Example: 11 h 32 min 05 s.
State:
3 h 18 min 55 s
